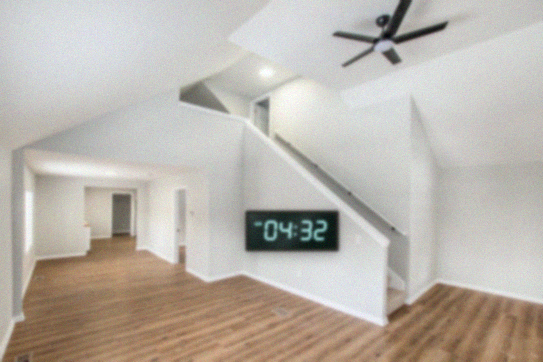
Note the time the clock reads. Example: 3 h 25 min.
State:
4 h 32 min
